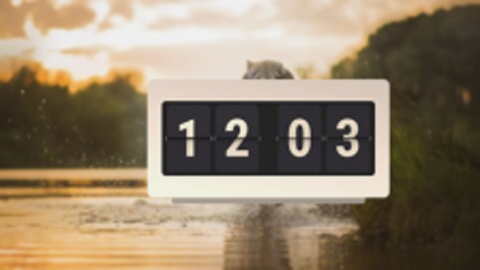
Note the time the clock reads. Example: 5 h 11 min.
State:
12 h 03 min
